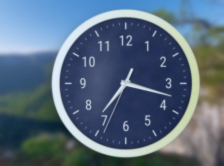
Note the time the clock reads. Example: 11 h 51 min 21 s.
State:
7 h 17 min 34 s
